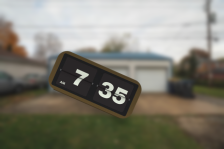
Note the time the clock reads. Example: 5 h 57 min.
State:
7 h 35 min
